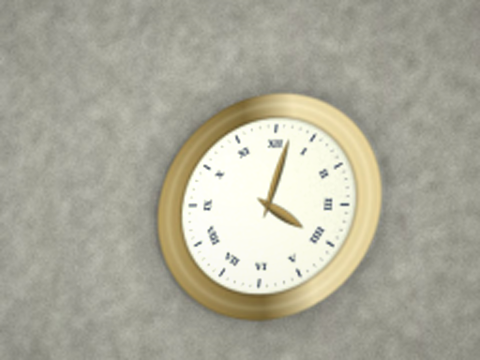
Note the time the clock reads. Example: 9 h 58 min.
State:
4 h 02 min
